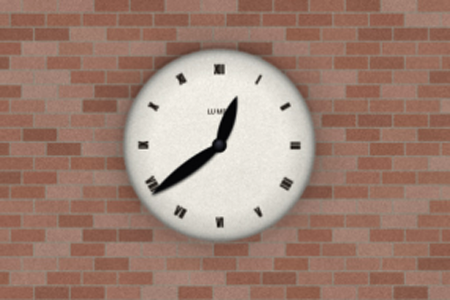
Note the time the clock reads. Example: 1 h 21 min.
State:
12 h 39 min
